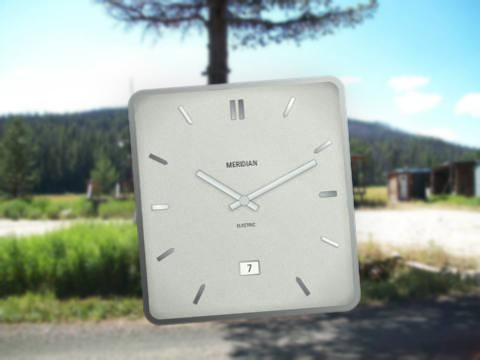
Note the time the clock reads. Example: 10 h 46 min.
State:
10 h 11 min
